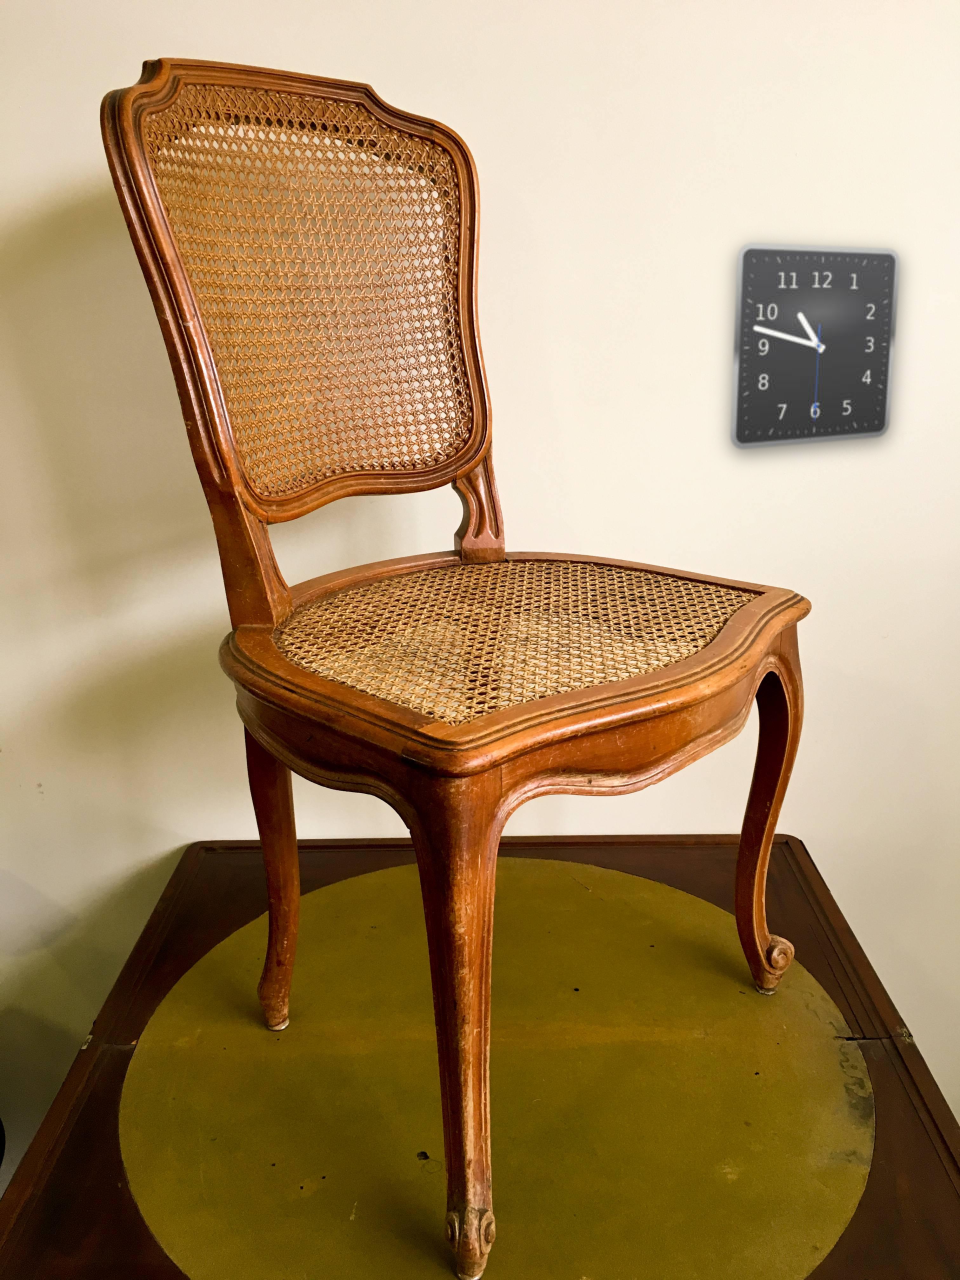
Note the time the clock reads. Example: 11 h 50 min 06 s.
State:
10 h 47 min 30 s
